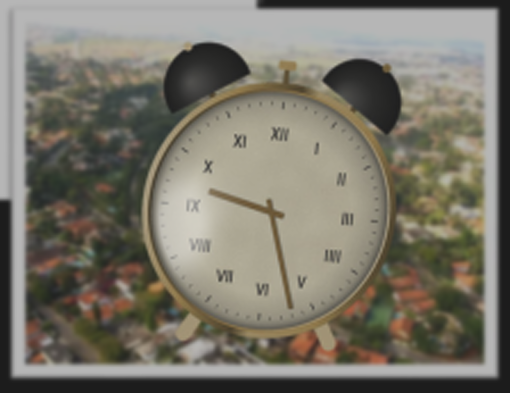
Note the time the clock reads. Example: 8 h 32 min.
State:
9 h 27 min
